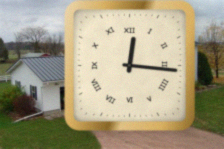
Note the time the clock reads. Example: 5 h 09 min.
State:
12 h 16 min
